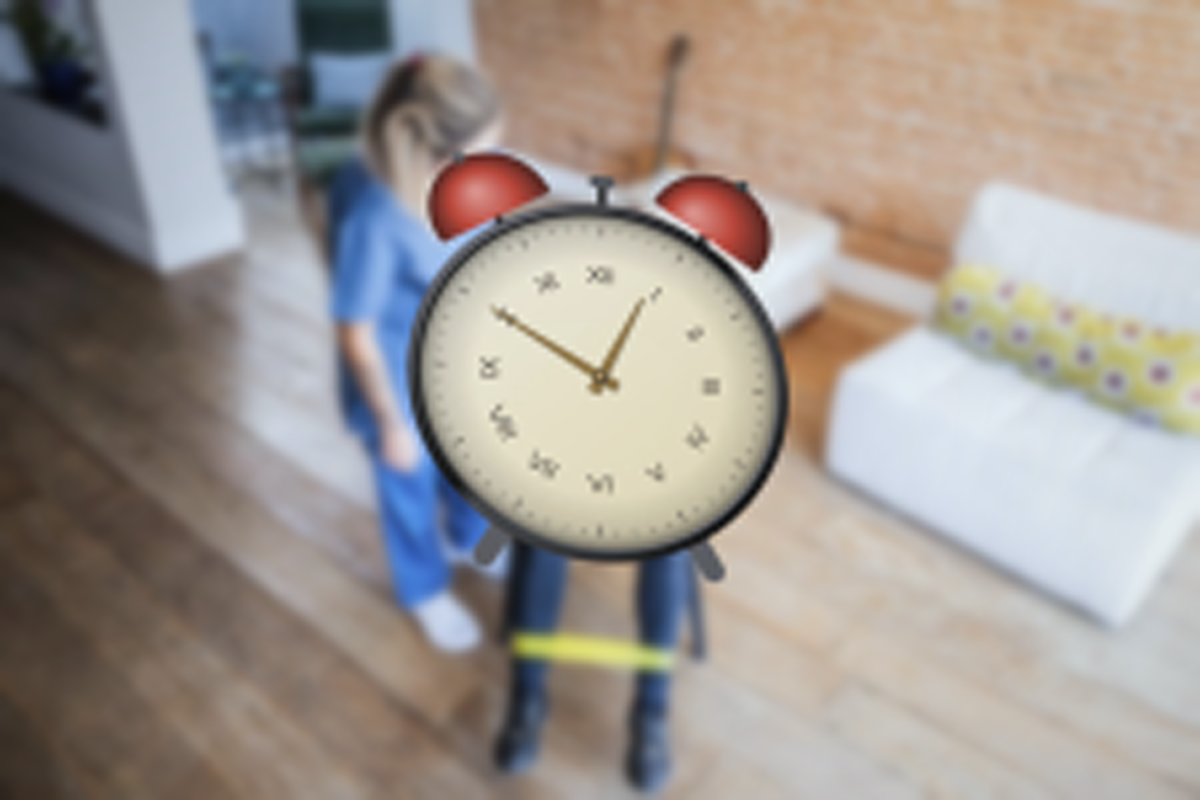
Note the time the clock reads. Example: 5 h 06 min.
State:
12 h 50 min
